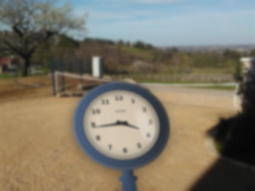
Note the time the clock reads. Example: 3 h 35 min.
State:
3 h 44 min
